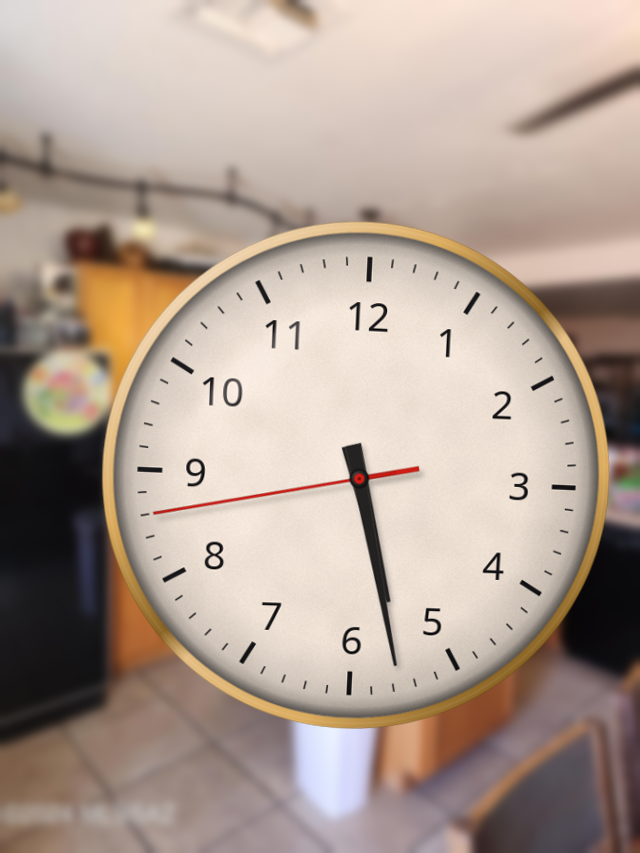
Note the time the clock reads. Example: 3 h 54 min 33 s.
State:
5 h 27 min 43 s
